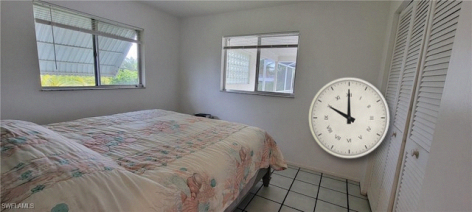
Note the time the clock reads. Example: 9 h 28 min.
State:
10 h 00 min
